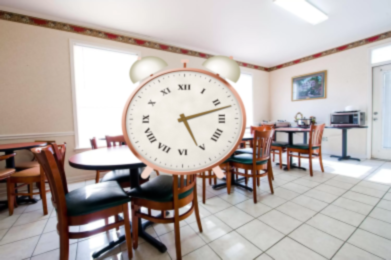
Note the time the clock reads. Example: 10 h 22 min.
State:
5 h 12 min
